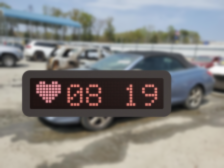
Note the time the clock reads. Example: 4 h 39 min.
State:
8 h 19 min
